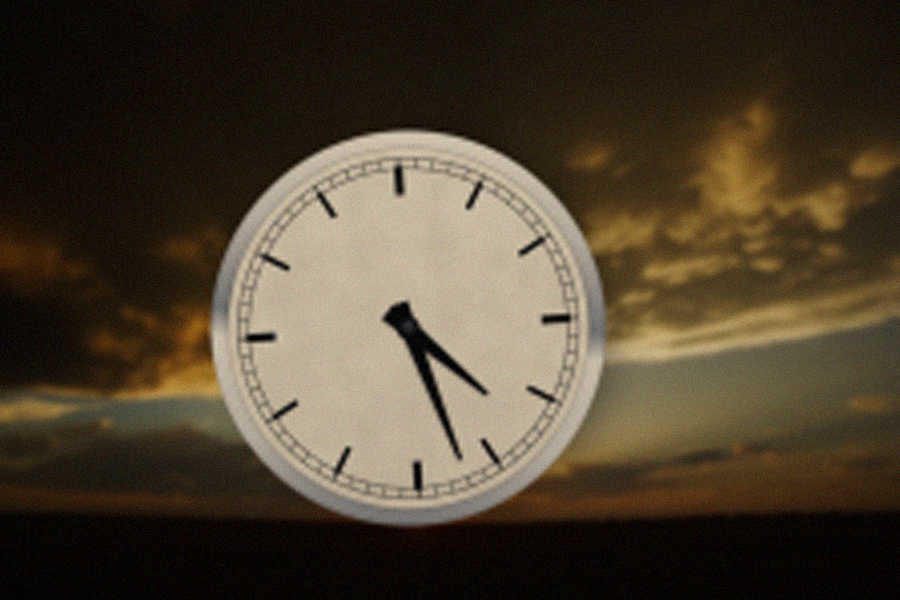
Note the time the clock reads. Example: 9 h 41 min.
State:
4 h 27 min
